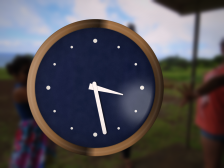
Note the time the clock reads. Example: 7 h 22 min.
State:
3 h 28 min
